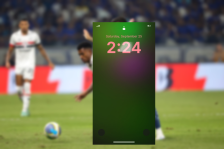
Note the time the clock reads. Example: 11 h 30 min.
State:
2 h 24 min
